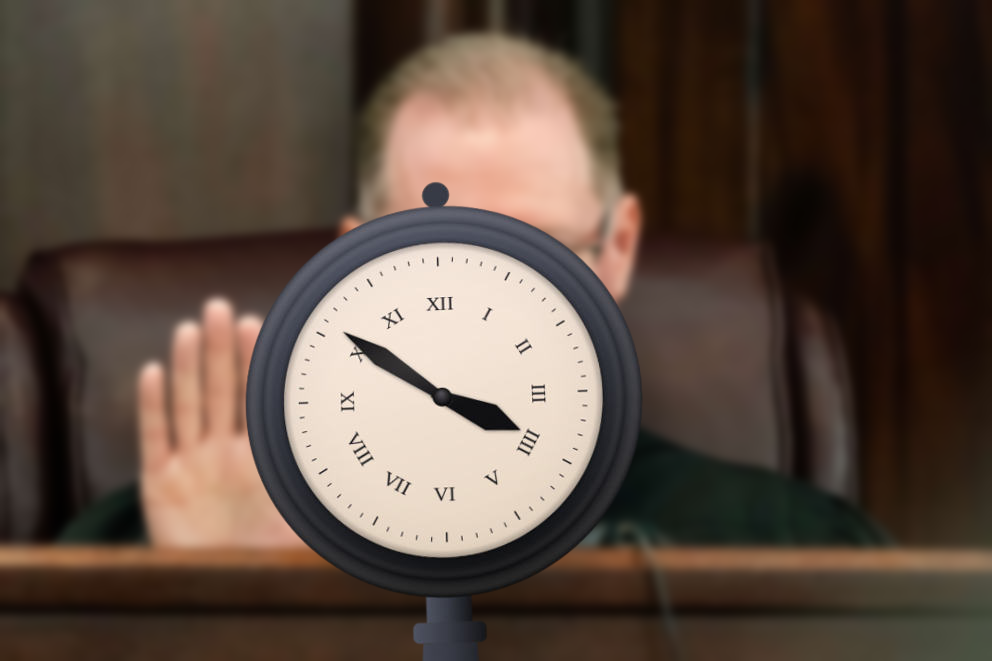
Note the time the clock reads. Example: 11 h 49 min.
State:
3 h 51 min
